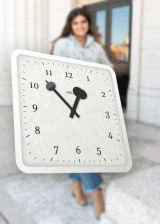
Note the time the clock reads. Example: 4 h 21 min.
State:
12 h 53 min
